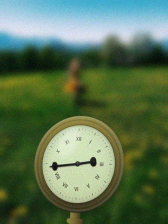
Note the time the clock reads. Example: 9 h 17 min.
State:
2 h 44 min
